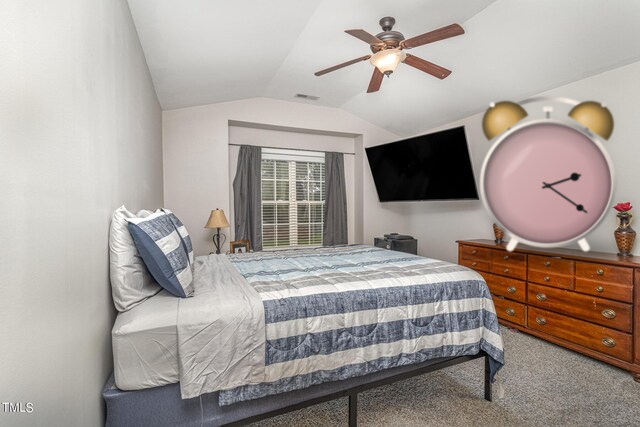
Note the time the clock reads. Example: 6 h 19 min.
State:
2 h 21 min
